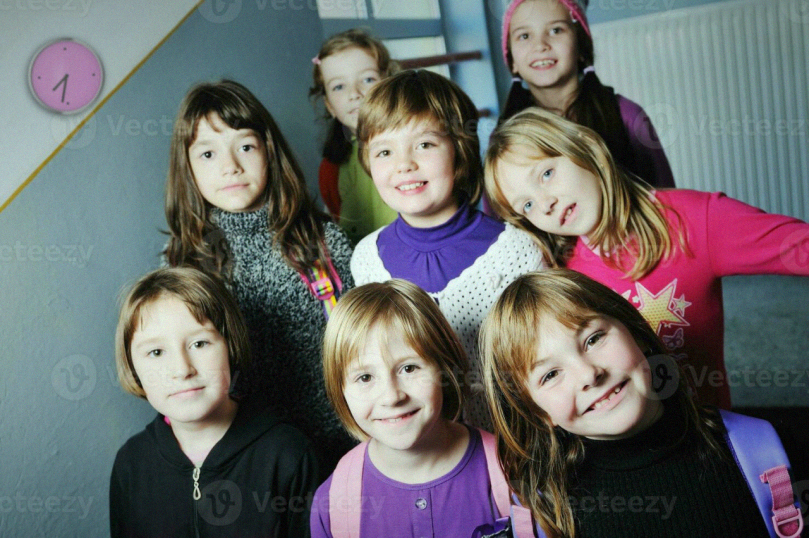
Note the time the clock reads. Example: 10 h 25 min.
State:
7 h 32 min
